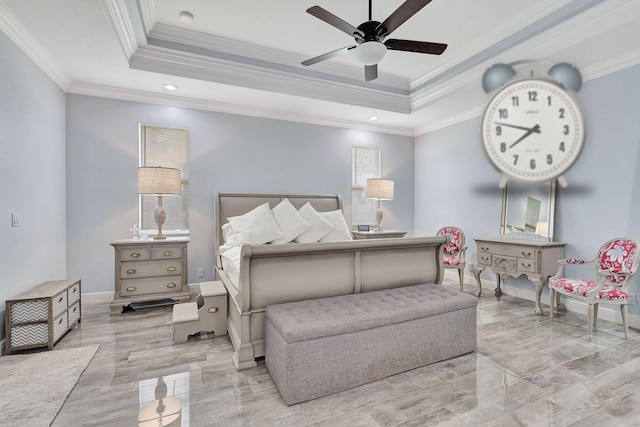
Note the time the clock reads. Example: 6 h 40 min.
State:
7 h 47 min
